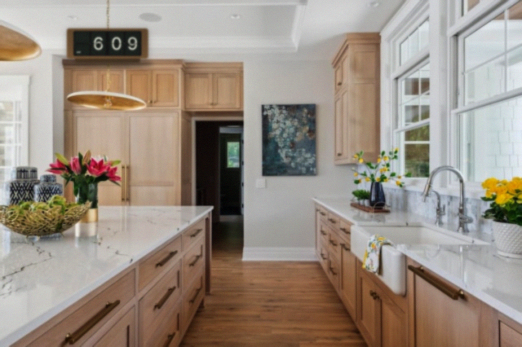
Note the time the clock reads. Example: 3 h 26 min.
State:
6 h 09 min
